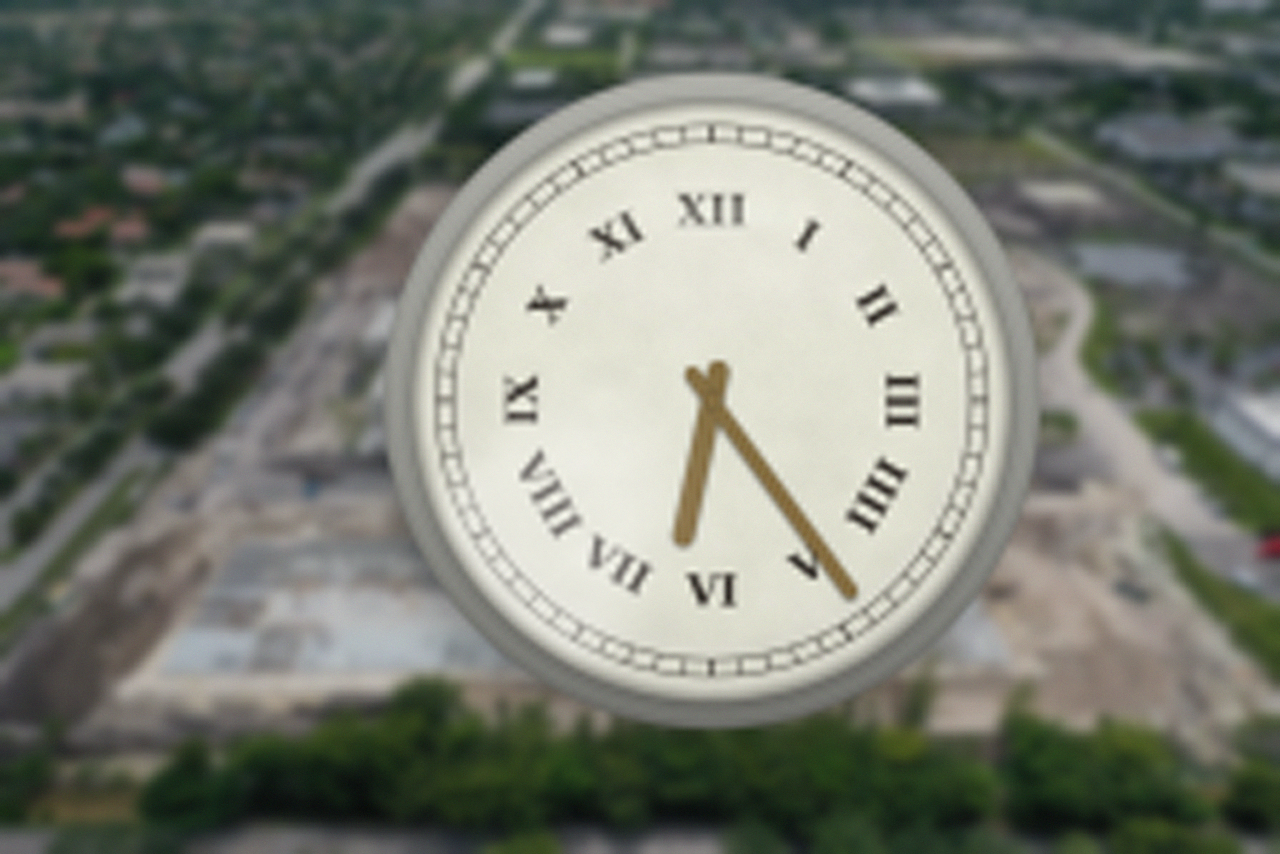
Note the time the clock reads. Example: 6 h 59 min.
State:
6 h 24 min
